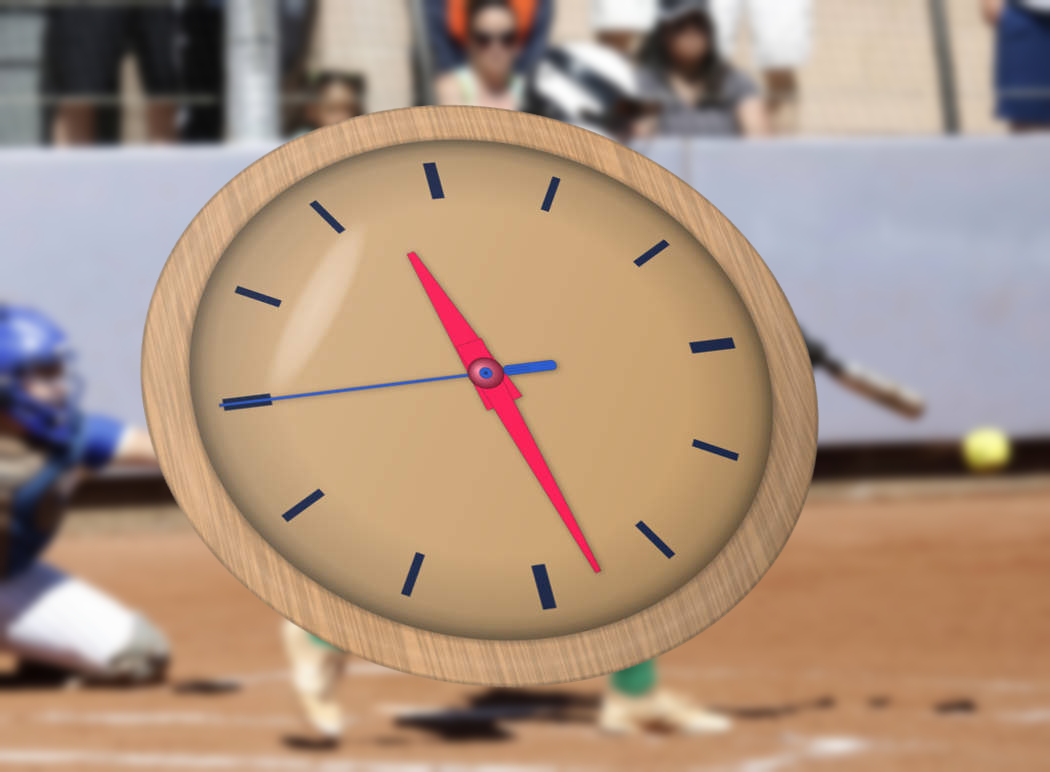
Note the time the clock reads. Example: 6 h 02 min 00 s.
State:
11 h 27 min 45 s
